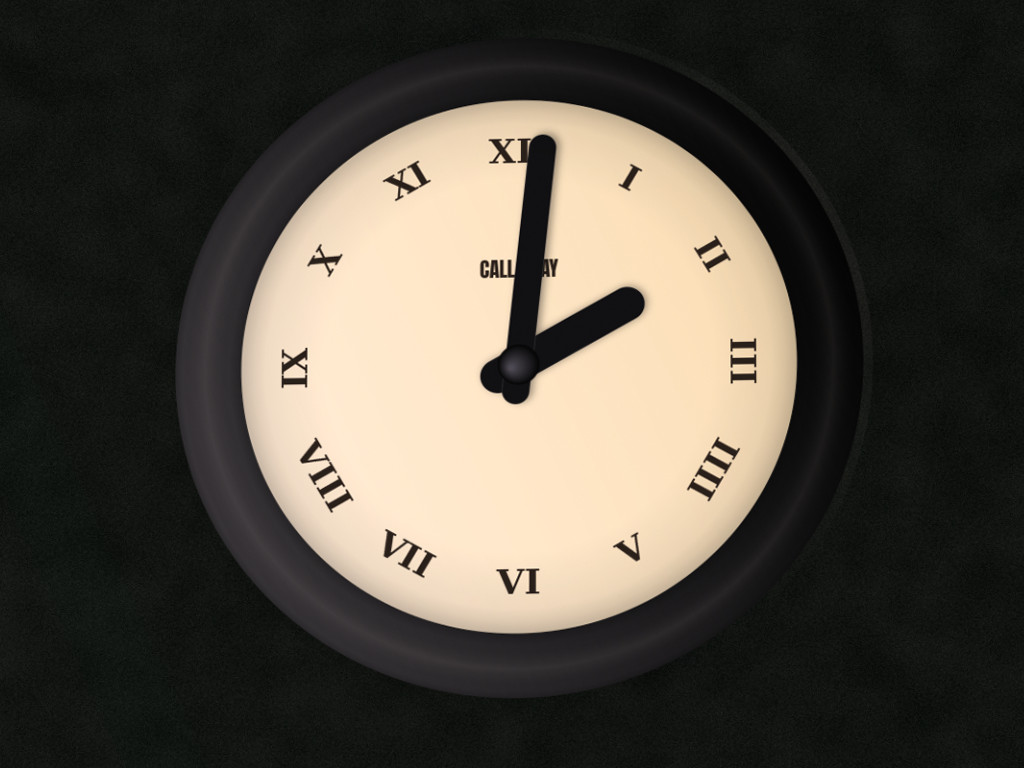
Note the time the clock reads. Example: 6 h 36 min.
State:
2 h 01 min
